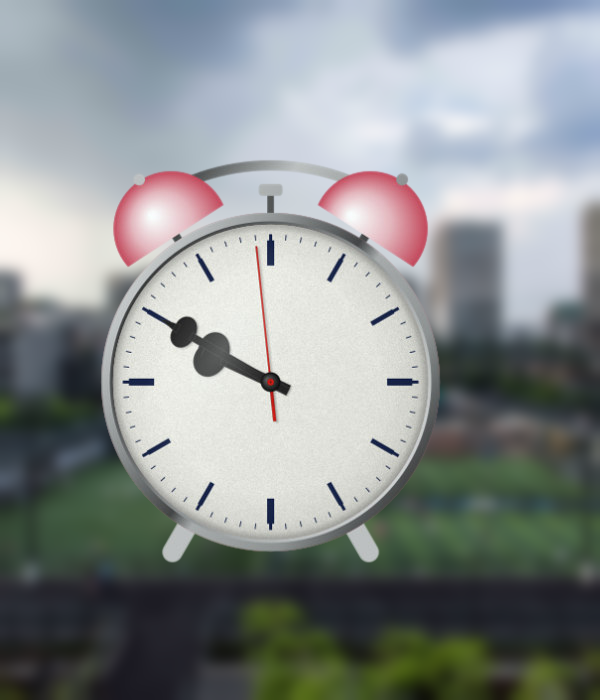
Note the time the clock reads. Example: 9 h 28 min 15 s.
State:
9 h 49 min 59 s
